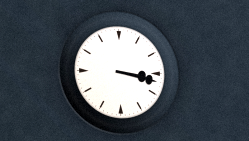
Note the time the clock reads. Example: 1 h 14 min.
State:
3 h 17 min
